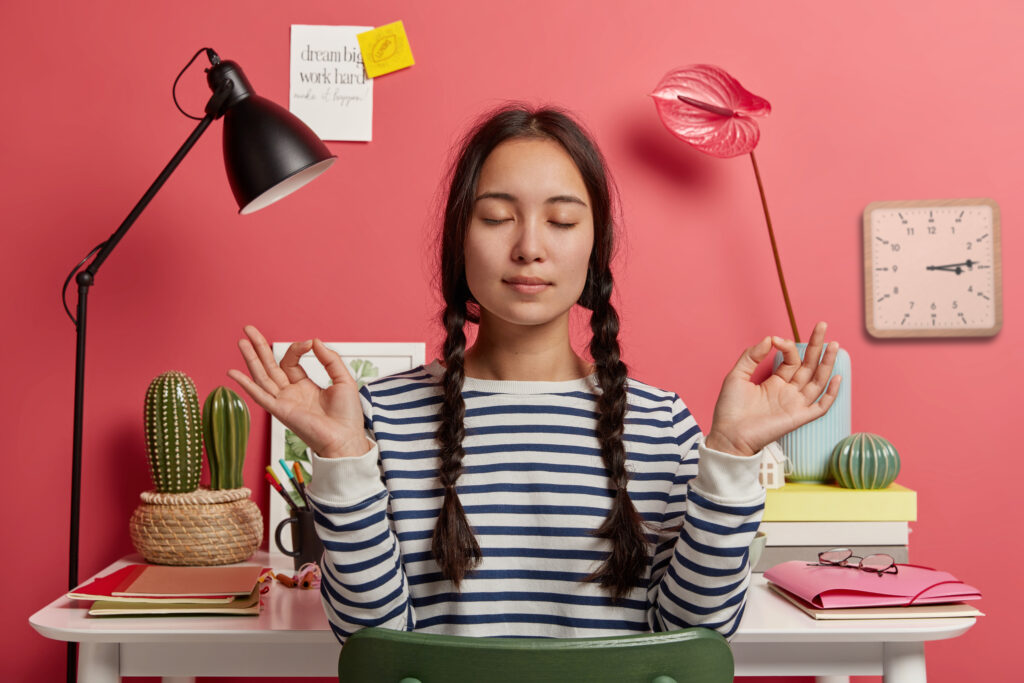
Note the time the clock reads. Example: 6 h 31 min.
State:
3 h 14 min
